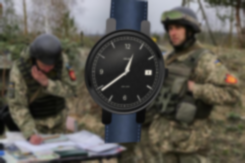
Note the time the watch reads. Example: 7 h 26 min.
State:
12 h 39 min
